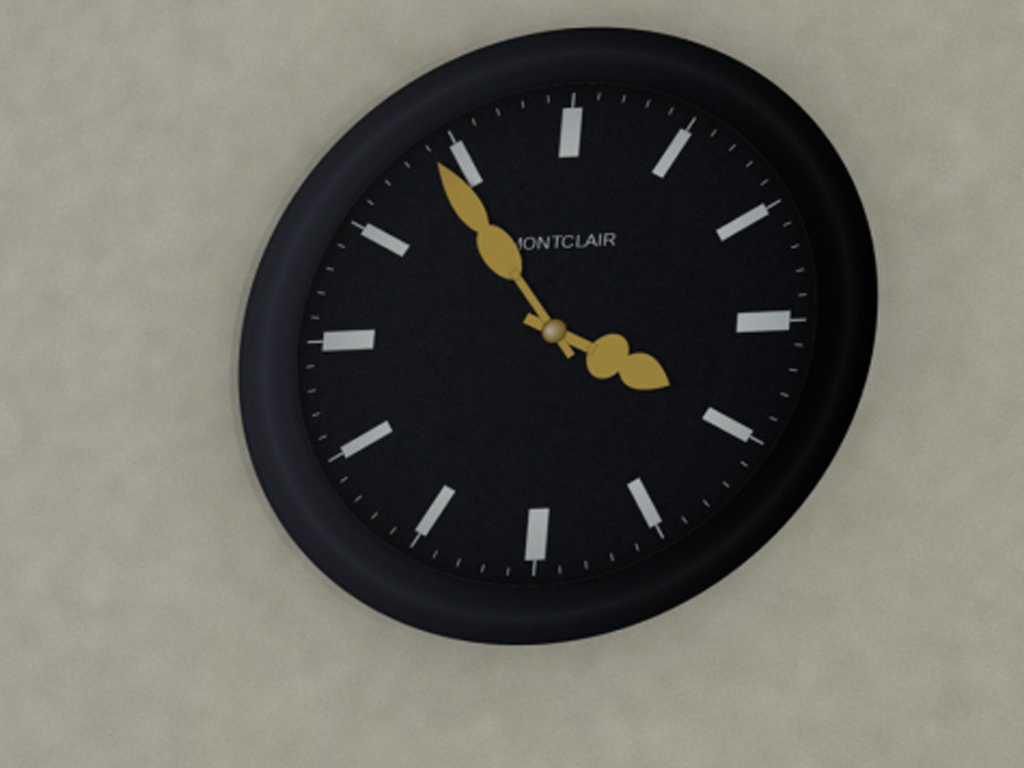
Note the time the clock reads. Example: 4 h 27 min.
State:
3 h 54 min
